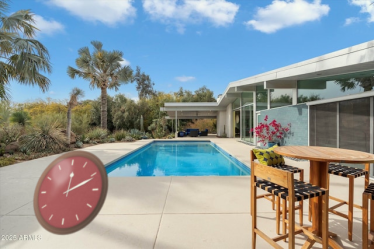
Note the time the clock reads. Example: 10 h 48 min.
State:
12 h 11 min
